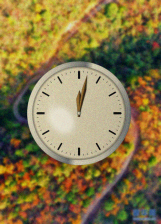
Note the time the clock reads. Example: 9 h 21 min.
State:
12 h 02 min
